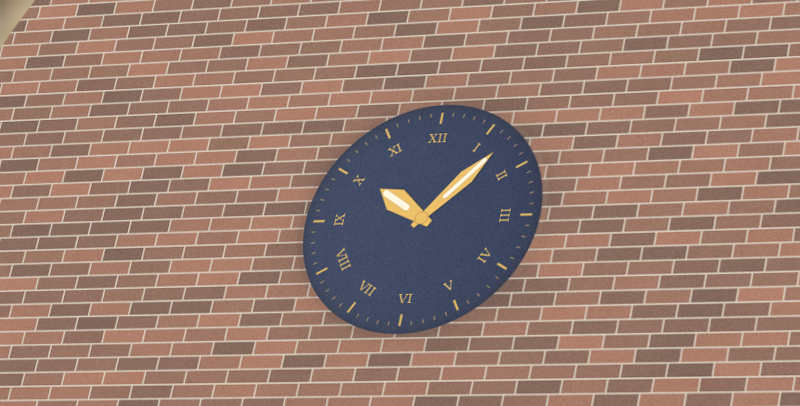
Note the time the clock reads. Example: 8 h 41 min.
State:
10 h 07 min
